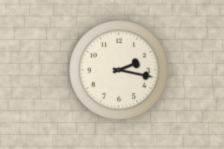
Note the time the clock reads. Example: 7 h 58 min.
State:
2 h 17 min
